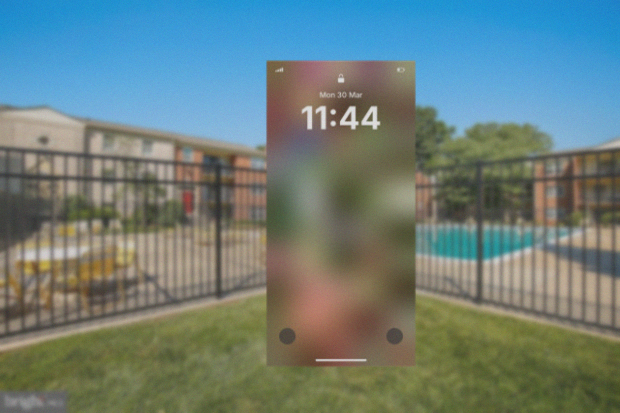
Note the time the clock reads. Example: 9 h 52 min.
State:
11 h 44 min
